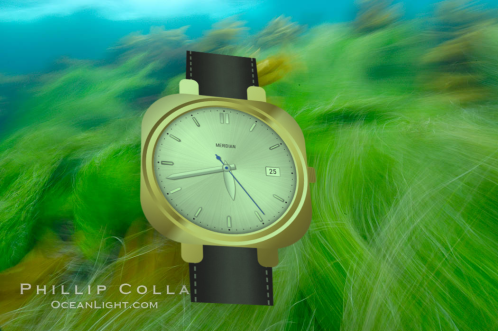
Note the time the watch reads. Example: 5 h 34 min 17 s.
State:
5 h 42 min 24 s
